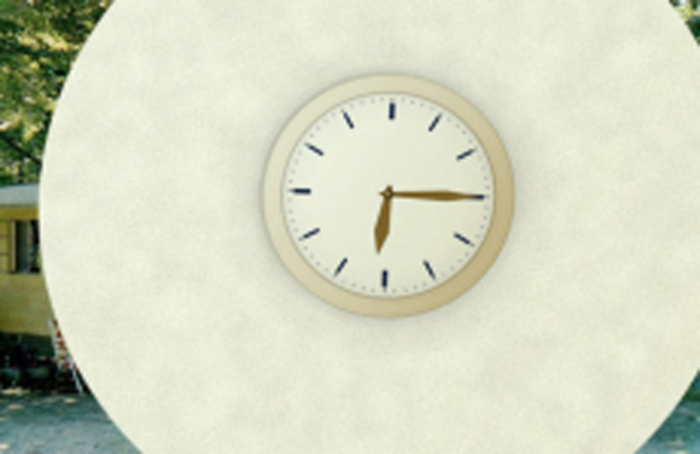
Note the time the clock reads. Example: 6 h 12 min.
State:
6 h 15 min
